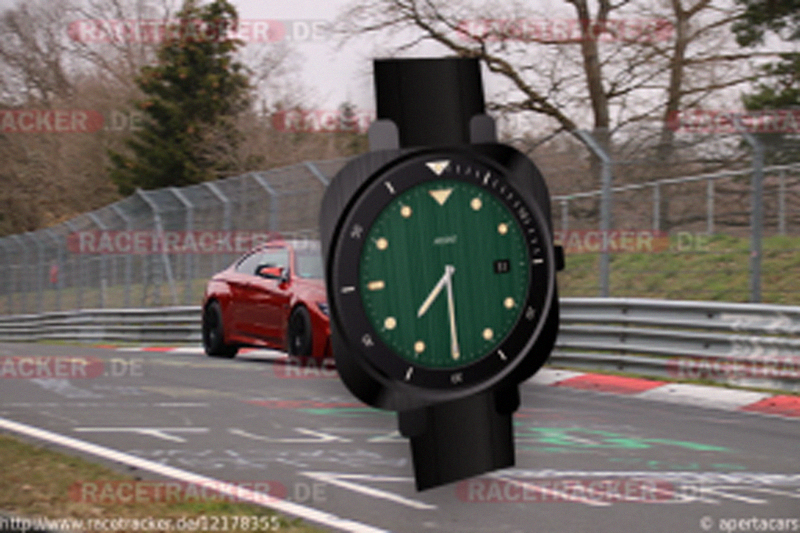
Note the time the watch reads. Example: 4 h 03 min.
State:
7 h 30 min
